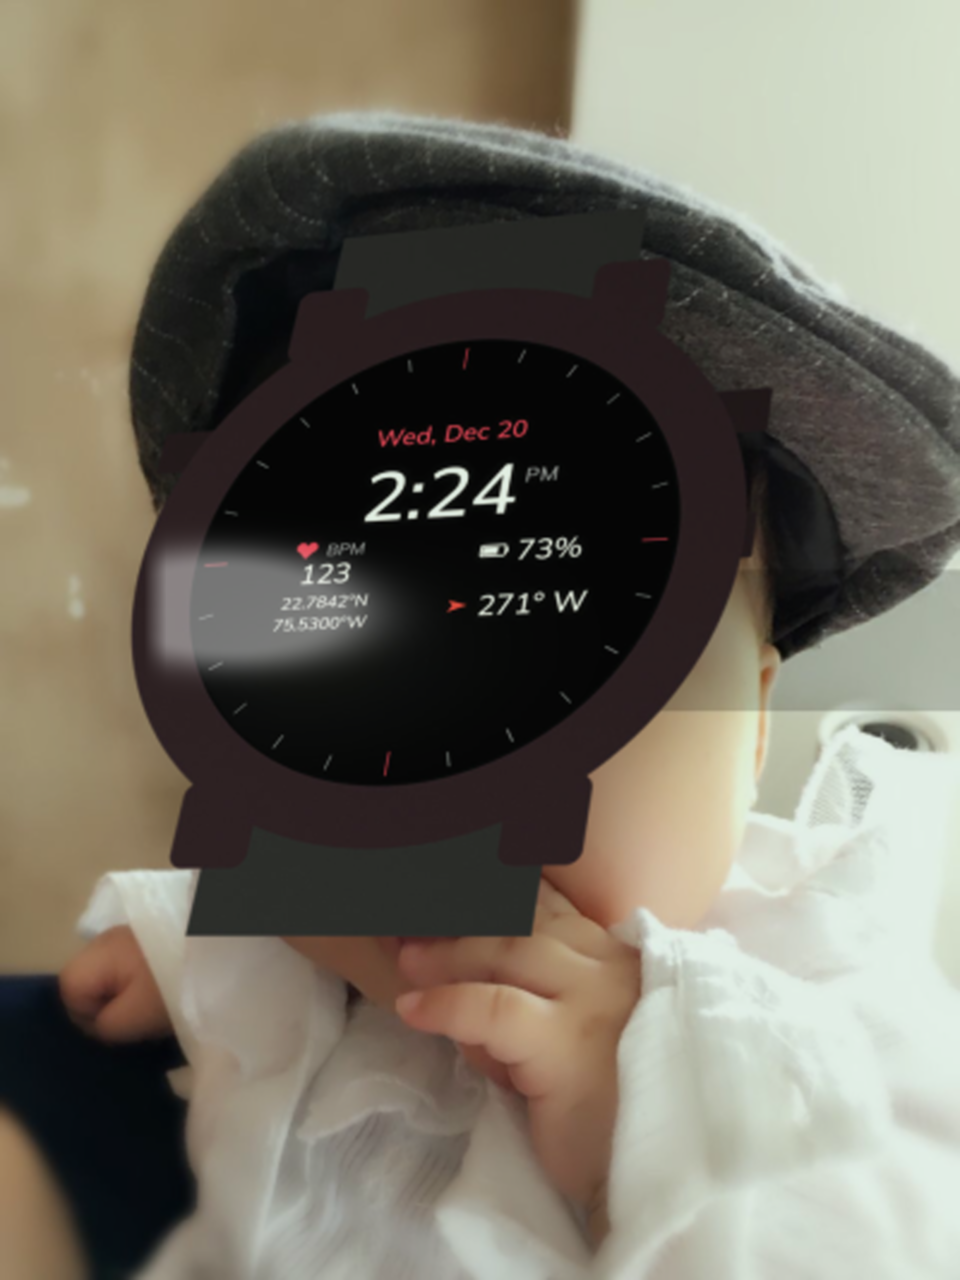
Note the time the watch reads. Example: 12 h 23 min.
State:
2 h 24 min
